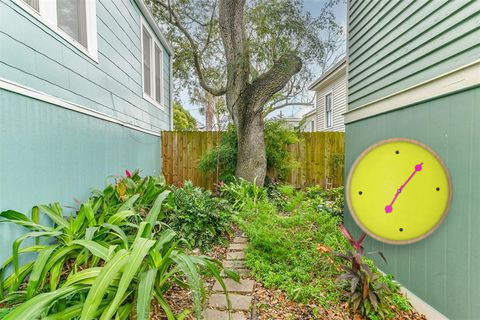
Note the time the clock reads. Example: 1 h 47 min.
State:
7 h 07 min
